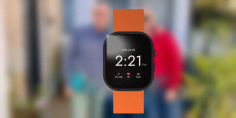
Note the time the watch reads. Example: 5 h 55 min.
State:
2 h 21 min
